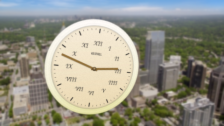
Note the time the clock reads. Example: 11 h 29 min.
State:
2 h 48 min
